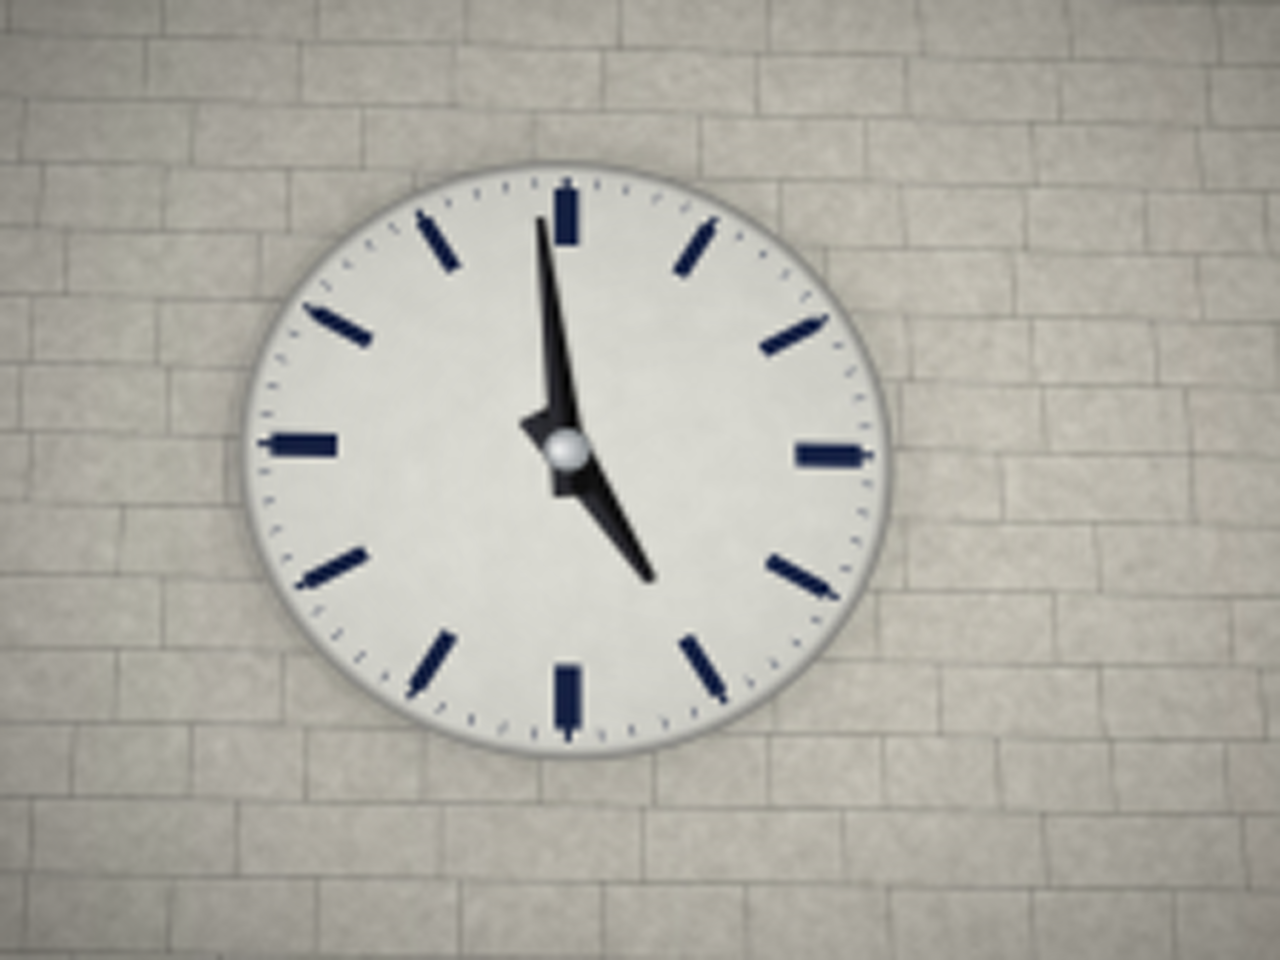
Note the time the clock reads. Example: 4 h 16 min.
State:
4 h 59 min
